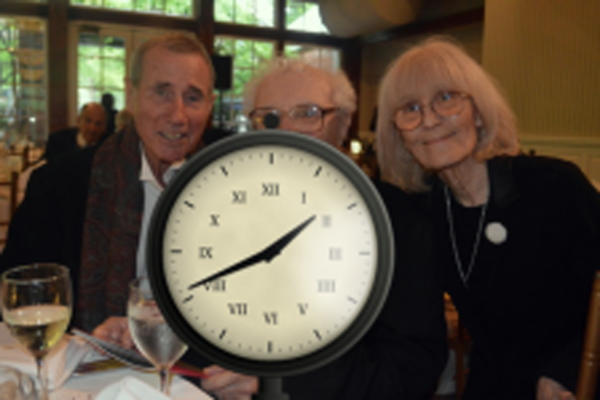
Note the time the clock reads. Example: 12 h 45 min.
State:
1 h 41 min
